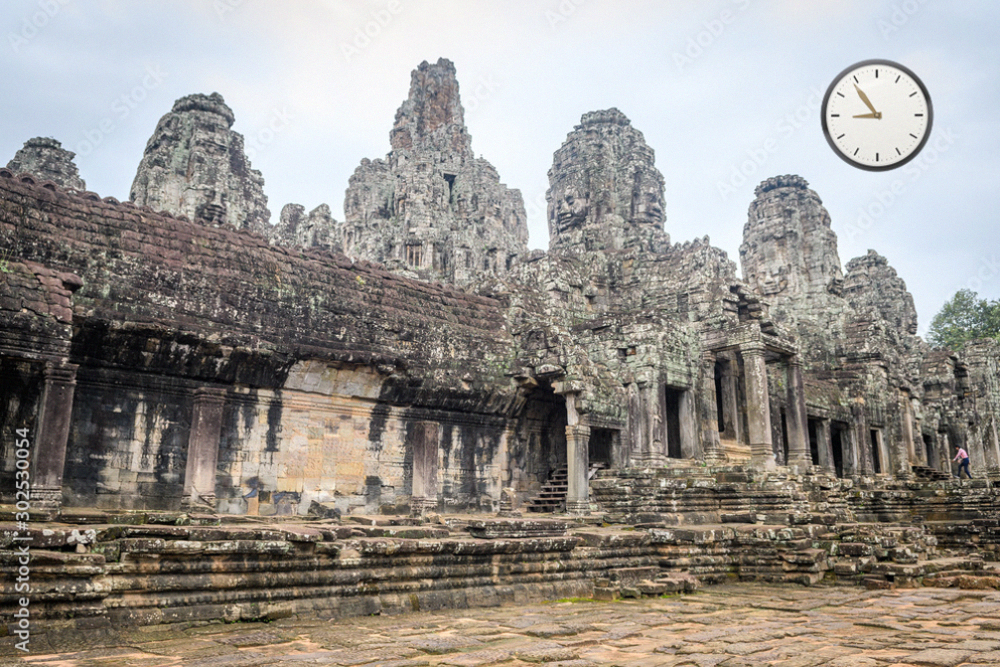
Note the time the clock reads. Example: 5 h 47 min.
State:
8 h 54 min
